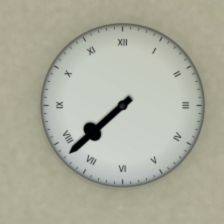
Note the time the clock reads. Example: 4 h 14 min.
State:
7 h 38 min
